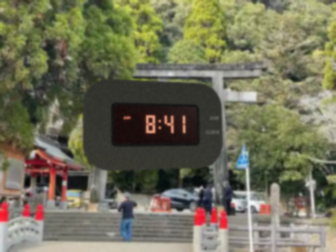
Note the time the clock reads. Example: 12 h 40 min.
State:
8 h 41 min
